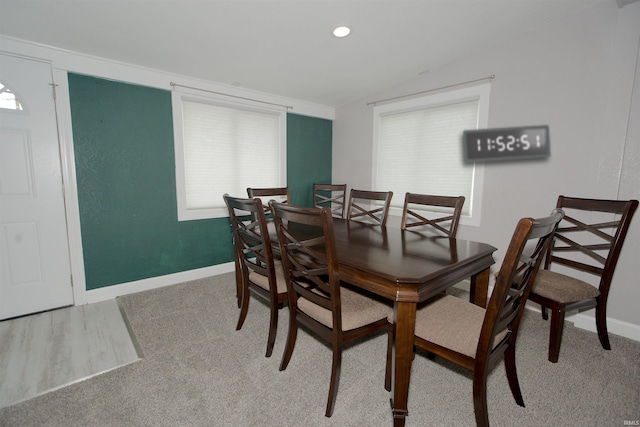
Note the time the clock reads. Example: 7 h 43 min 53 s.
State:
11 h 52 min 51 s
